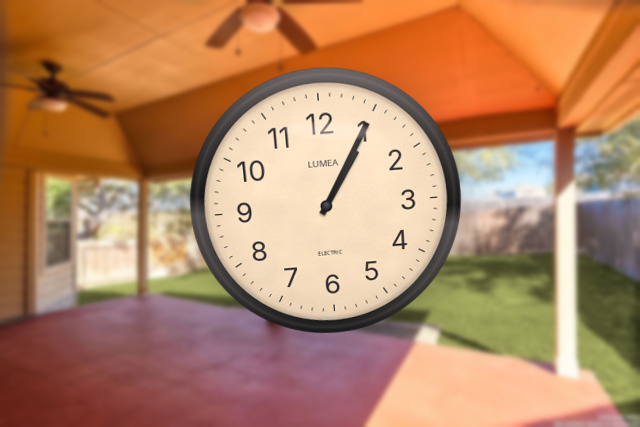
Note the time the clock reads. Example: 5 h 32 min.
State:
1 h 05 min
